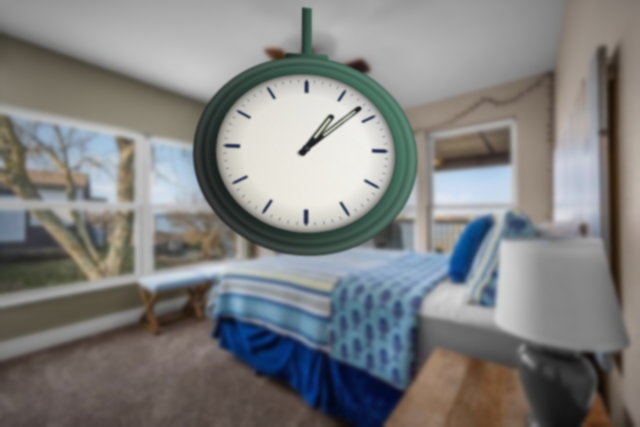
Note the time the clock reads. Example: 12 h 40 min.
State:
1 h 08 min
